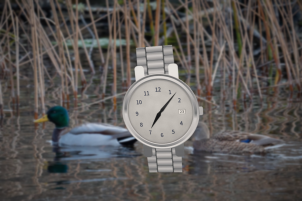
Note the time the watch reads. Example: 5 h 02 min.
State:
7 h 07 min
